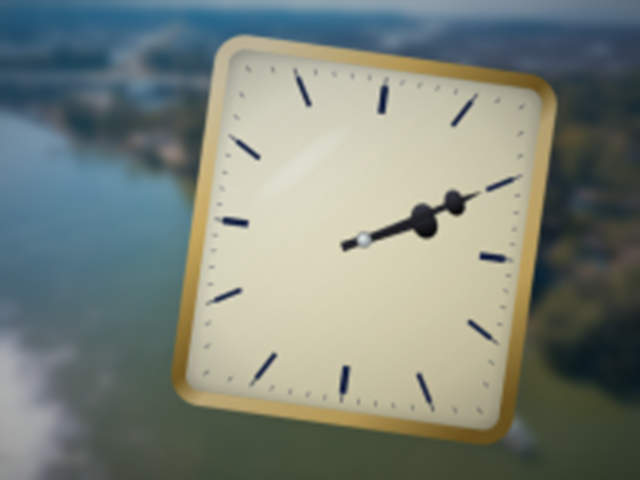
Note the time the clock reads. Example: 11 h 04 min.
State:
2 h 10 min
